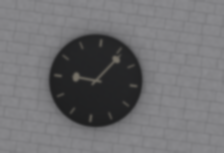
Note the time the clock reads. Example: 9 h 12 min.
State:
9 h 06 min
